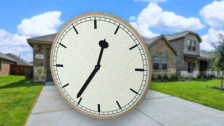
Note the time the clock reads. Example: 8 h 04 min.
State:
12 h 36 min
